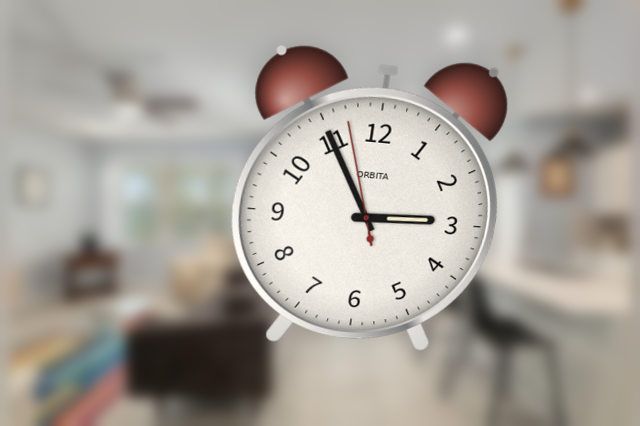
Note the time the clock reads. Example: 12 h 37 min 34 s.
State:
2 h 54 min 57 s
